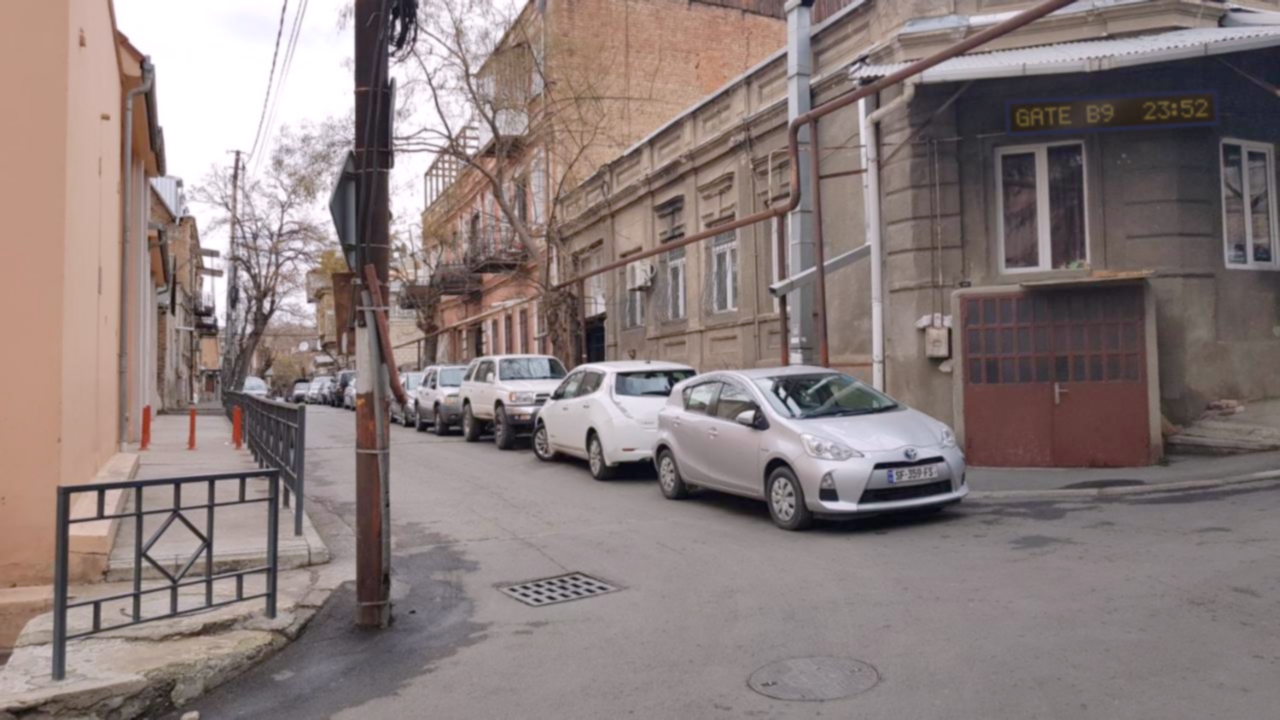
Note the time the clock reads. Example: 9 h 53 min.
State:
23 h 52 min
